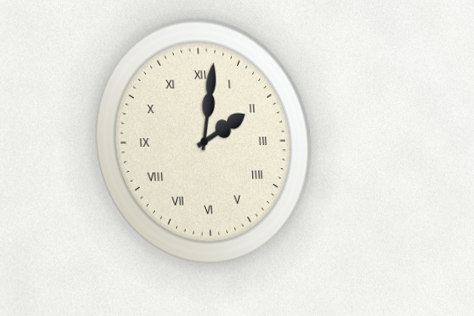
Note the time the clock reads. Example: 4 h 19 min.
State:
2 h 02 min
